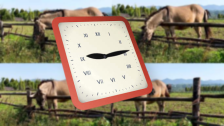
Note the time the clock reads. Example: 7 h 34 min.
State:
9 h 14 min
